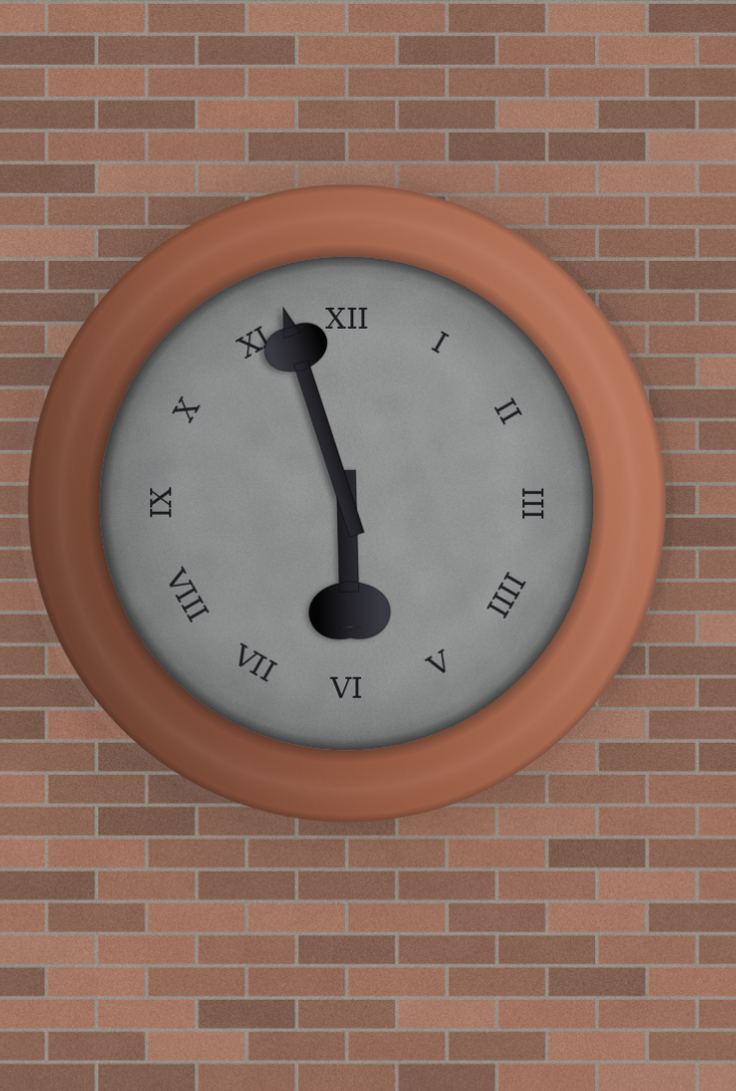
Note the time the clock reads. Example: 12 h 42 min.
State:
5 h 57 min
